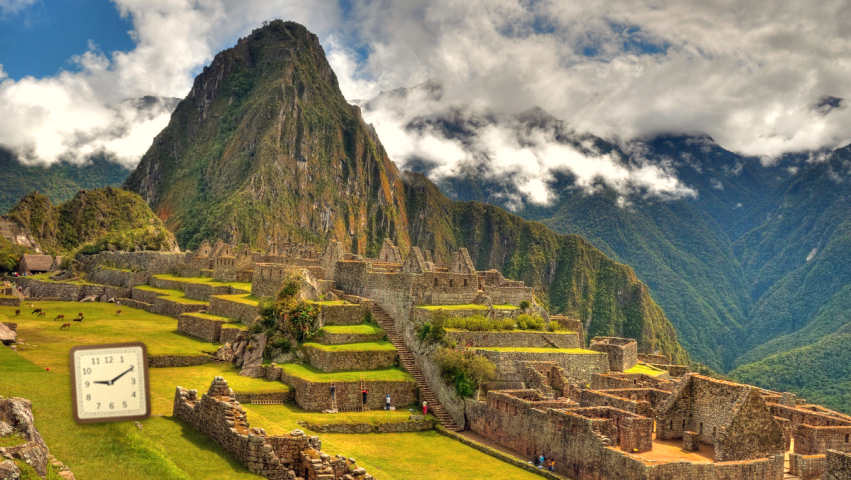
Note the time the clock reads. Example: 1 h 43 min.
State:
9 h 10 min
